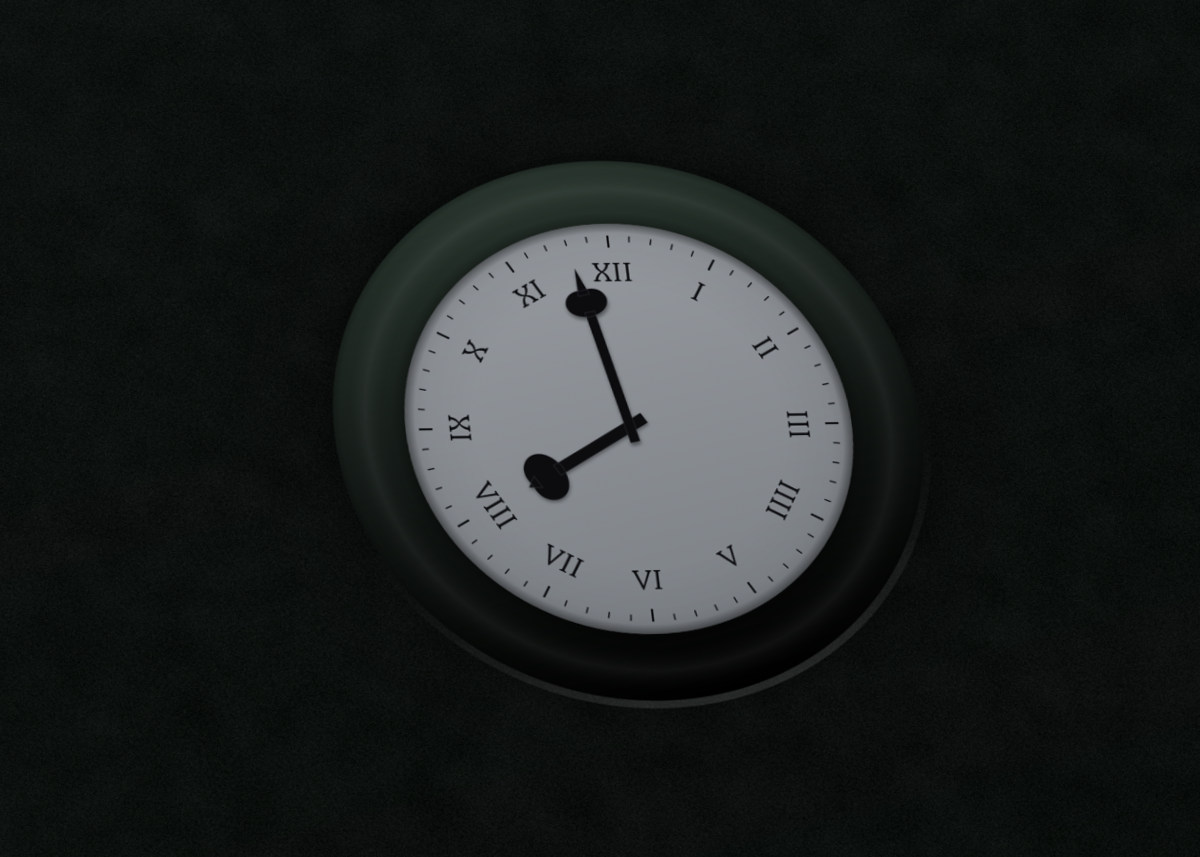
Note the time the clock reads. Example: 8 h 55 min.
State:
7 h 58 min
